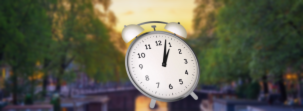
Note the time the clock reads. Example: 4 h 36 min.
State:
1 h 03 min
